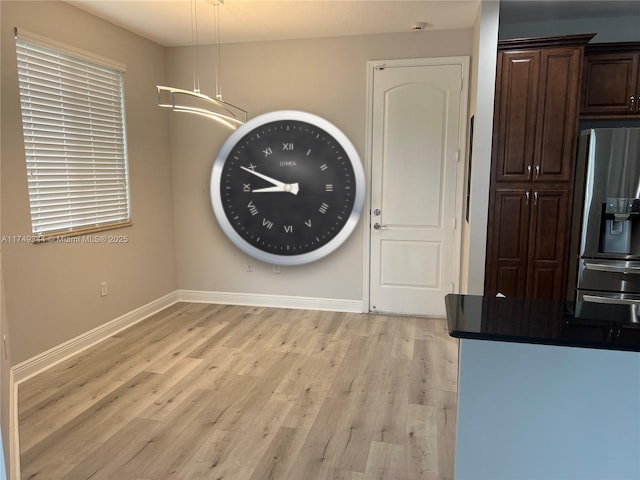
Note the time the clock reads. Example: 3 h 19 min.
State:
8 h 49 min
